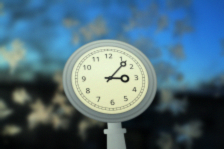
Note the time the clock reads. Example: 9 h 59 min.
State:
3 h 07 min
